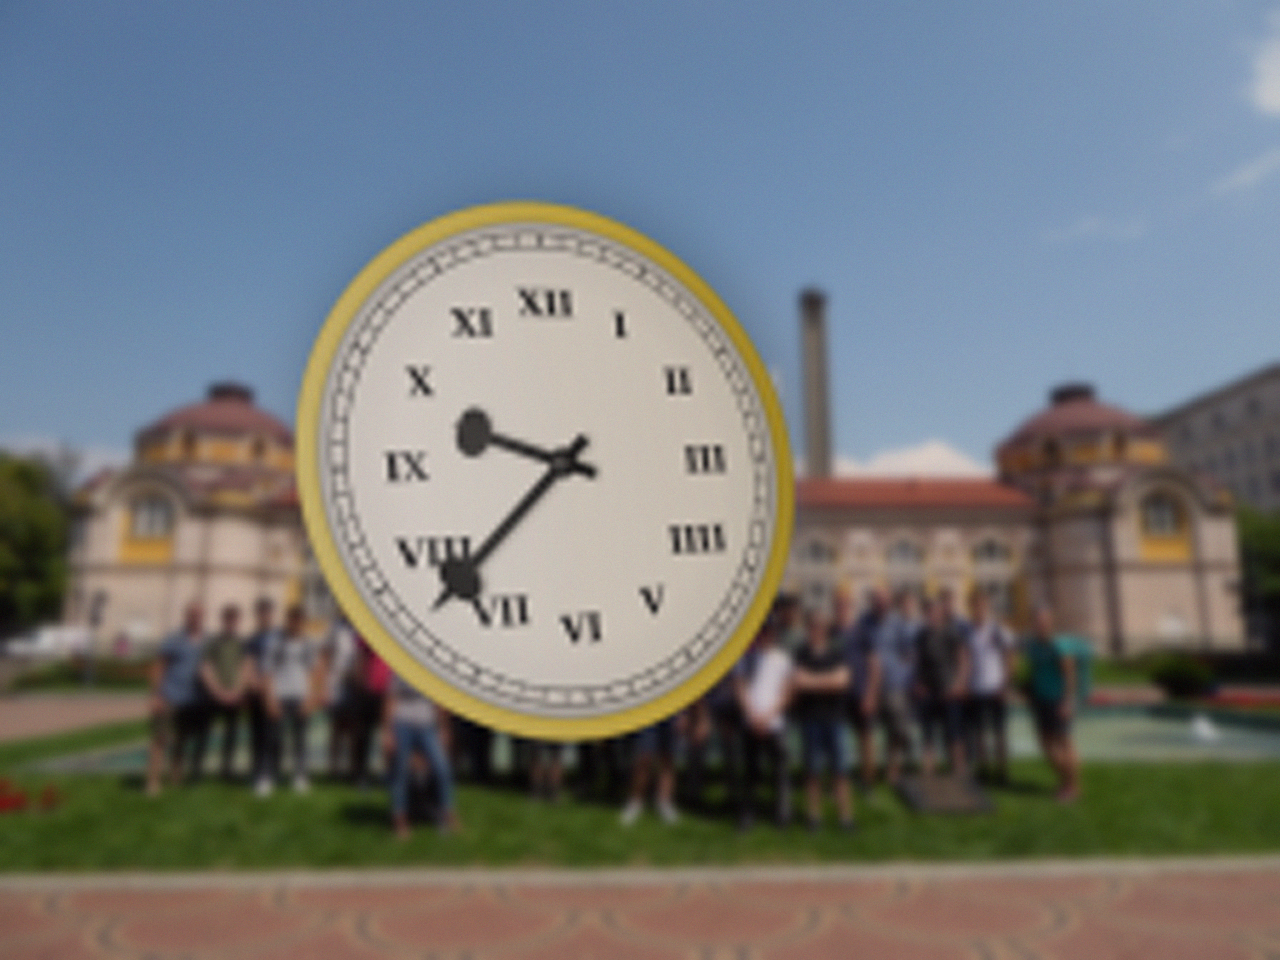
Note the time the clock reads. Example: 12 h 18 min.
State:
9 h 38 min
